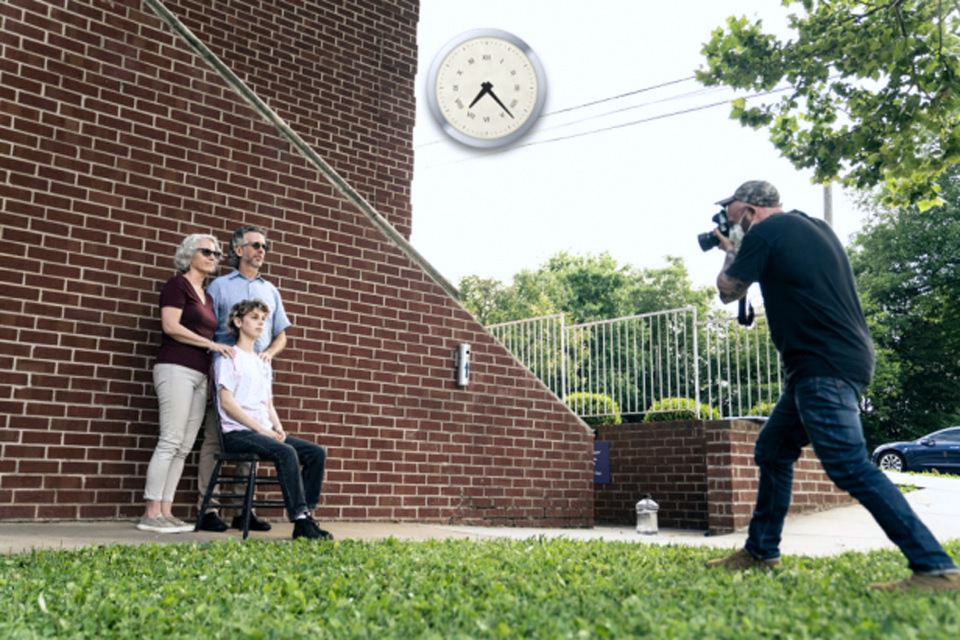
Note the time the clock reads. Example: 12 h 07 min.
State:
7 h 23 min
